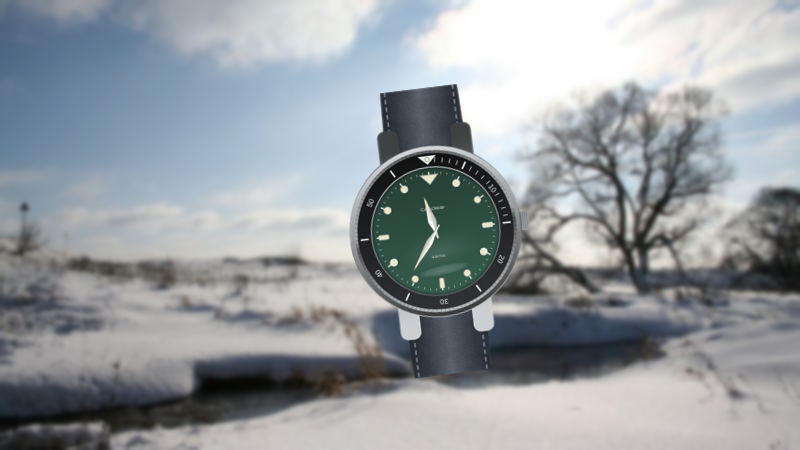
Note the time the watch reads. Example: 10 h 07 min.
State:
11 h 36 min
